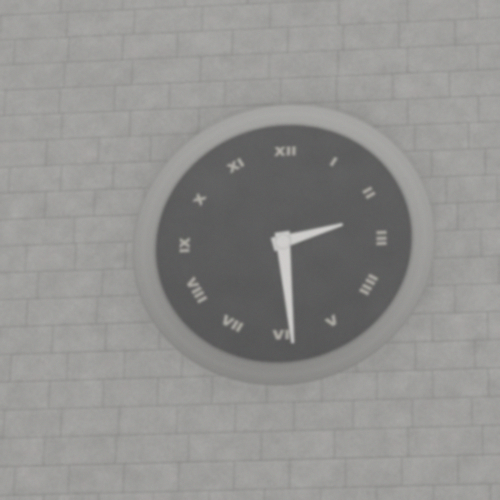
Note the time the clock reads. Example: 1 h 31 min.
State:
2 h 29 min
